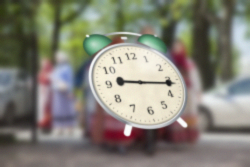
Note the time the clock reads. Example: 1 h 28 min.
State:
9 h 16 min
